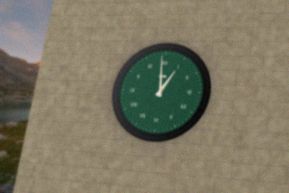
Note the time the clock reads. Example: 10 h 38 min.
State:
12 h 59 min
